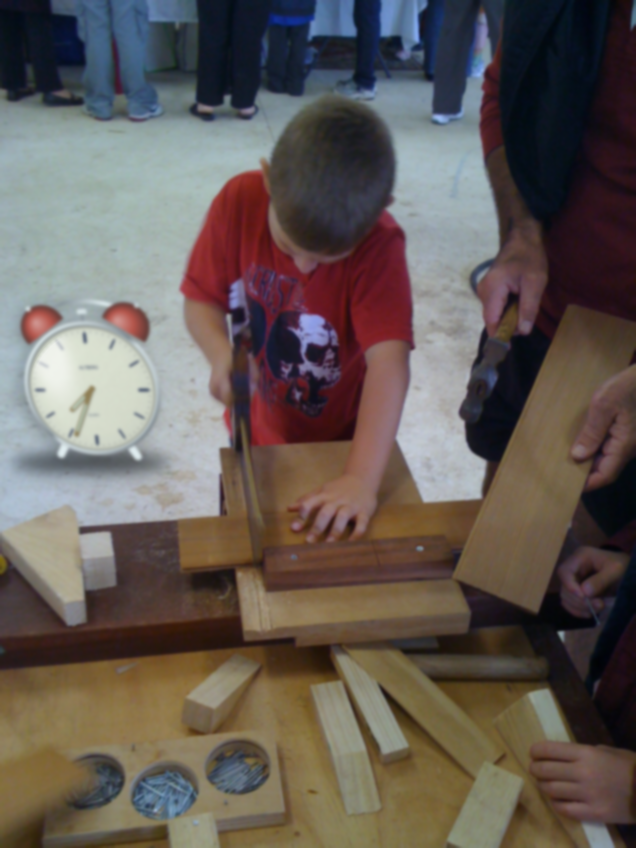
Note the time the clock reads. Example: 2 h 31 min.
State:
7 h 34 min
